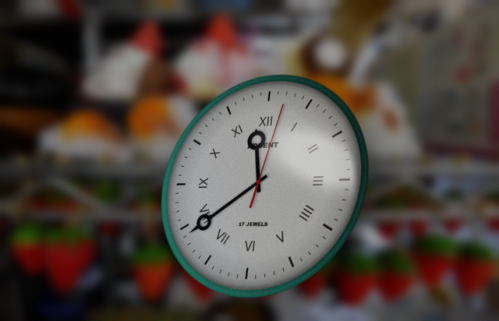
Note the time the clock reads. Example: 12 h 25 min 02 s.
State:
11 h 39 min 02 s
